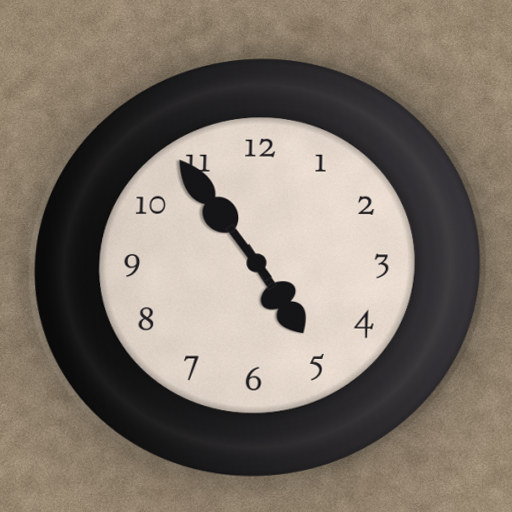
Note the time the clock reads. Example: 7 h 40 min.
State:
4 h 54 min
